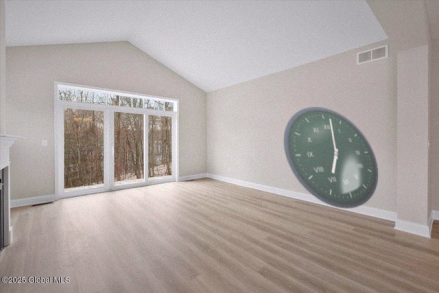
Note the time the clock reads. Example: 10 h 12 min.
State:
7 h 02 min
